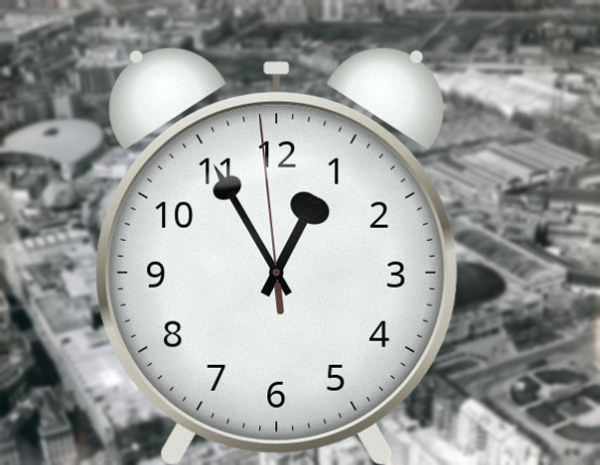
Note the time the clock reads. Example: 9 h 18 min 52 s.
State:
12 h 54 min 59 s
